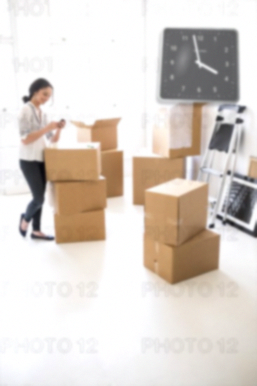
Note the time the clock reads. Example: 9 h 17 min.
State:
3 h 58 min
